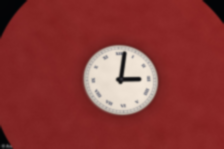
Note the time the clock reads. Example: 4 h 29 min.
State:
3 h 02 min
